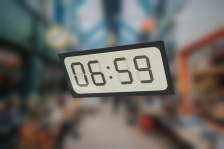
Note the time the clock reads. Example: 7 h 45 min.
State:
6 h 59 min
